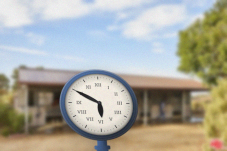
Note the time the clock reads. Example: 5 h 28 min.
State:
5 h 50 min
